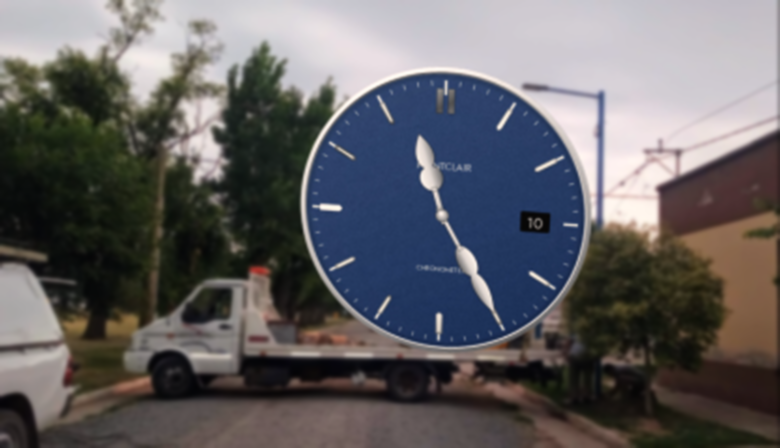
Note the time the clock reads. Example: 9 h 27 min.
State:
11 h 25 min
